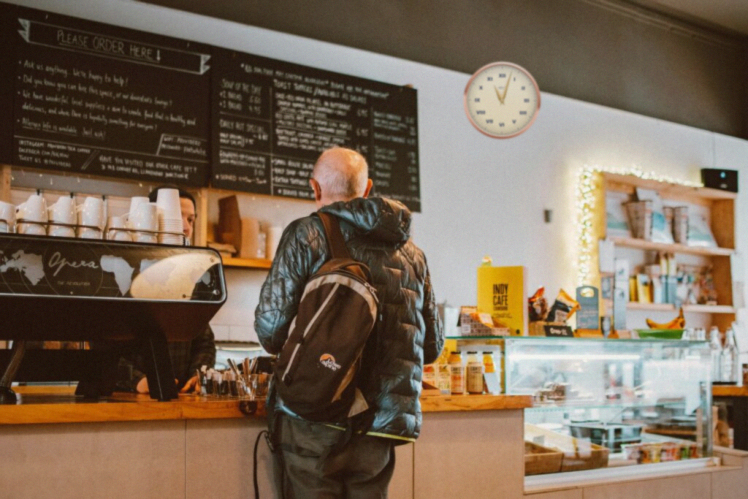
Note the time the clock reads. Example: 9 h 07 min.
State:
11 h 03 min
